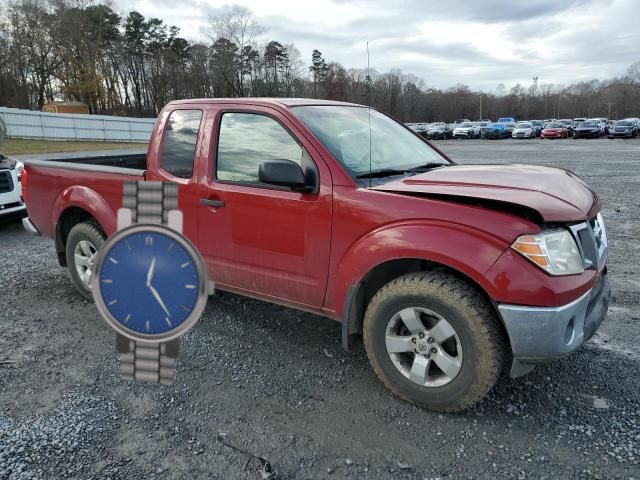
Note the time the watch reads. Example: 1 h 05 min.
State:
12 h 24 min
